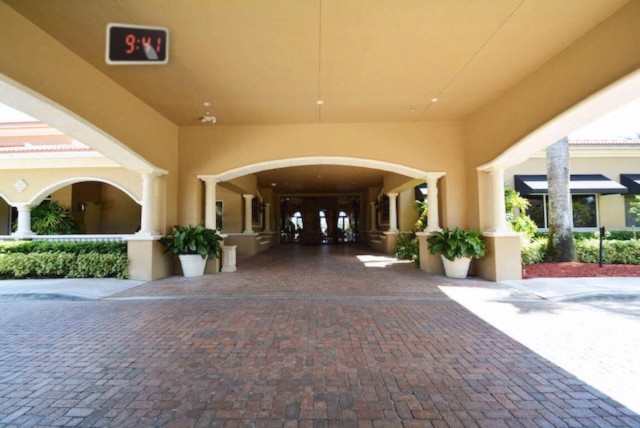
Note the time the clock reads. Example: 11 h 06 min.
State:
9 h 41 min
